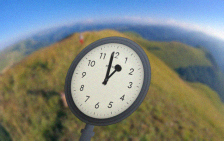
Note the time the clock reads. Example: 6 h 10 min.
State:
12 h 59 min
